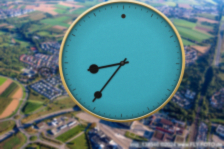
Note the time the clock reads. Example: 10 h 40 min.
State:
8 h 36 min
